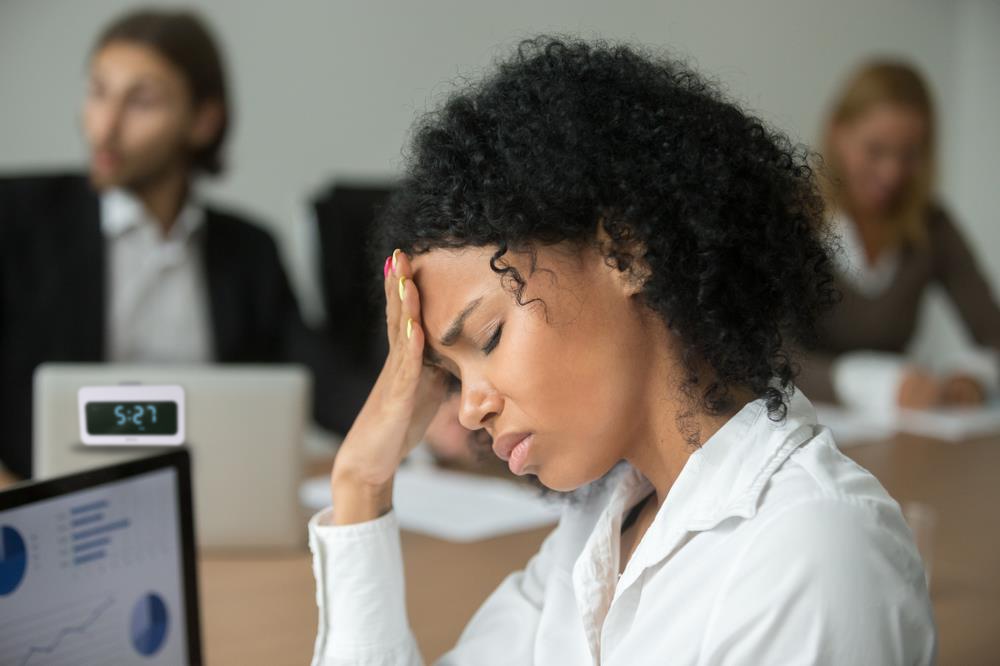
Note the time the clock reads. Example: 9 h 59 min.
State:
5 h 27 min
